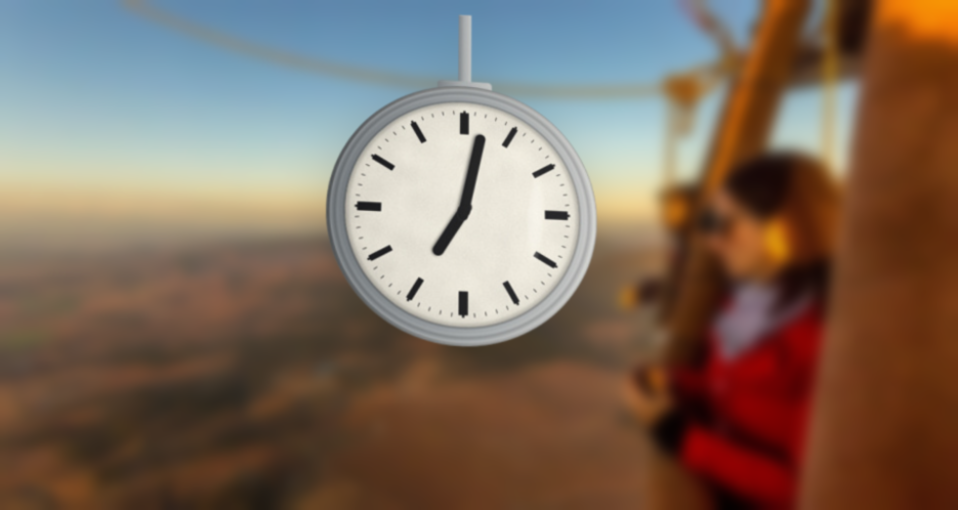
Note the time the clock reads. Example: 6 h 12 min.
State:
7 h 02 min
